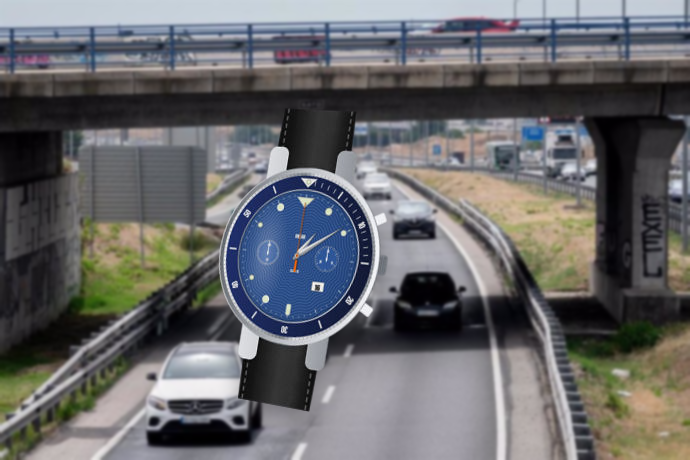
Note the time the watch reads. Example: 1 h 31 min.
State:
1 h 09 min
